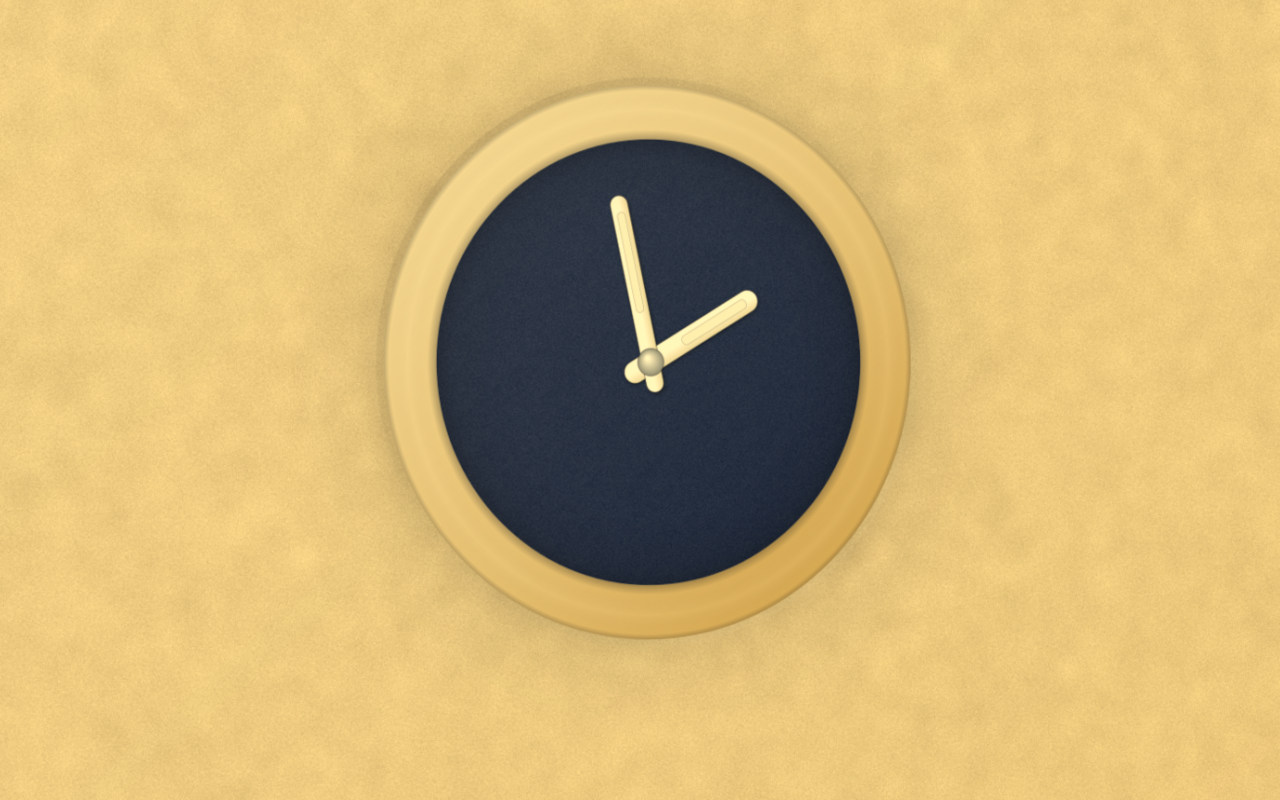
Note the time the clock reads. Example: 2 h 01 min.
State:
1 h 58 min
